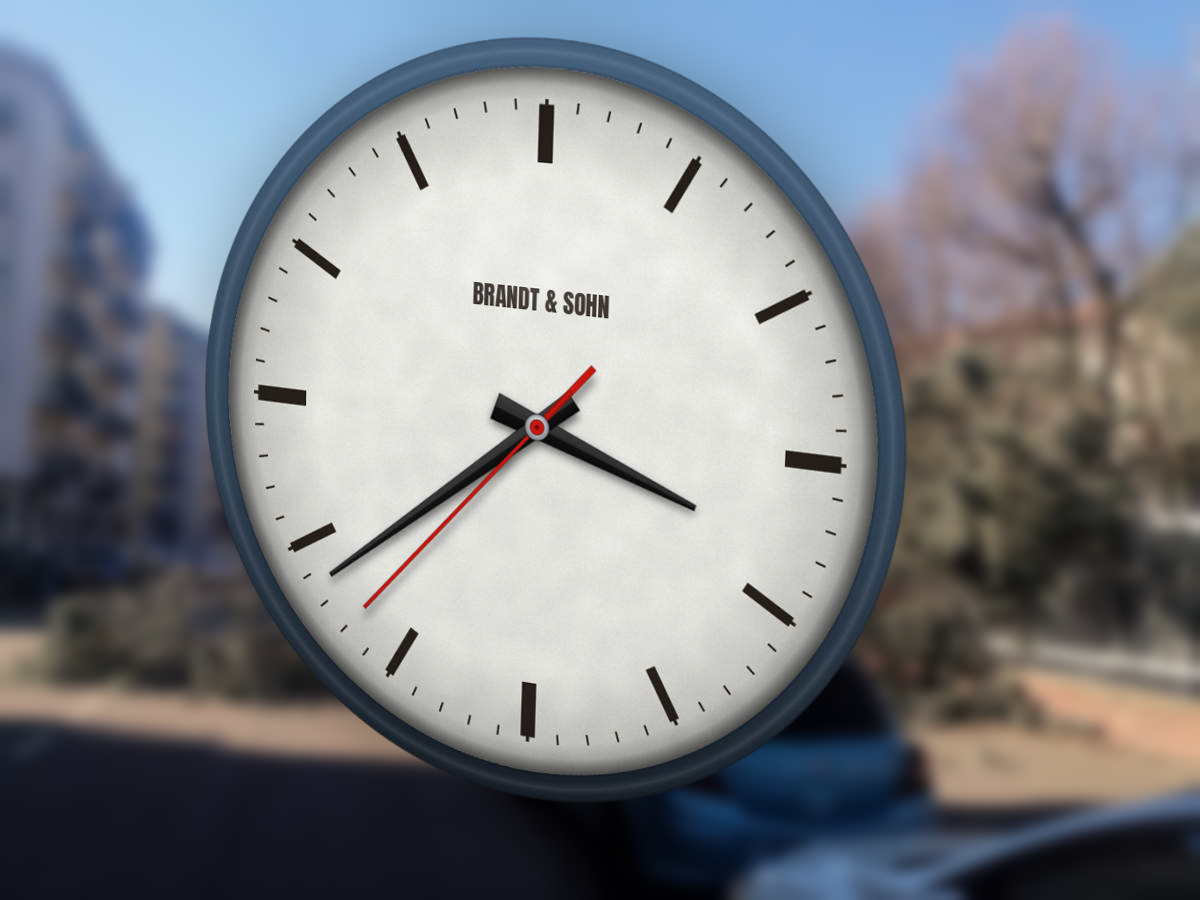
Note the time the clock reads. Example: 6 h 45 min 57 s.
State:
3 h 38 min 37 s
